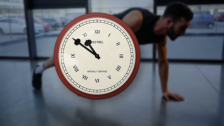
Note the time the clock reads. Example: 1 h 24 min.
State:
10 h 51 min
